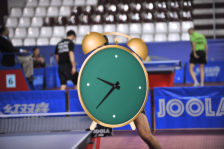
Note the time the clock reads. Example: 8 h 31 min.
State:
9 h 37 min
